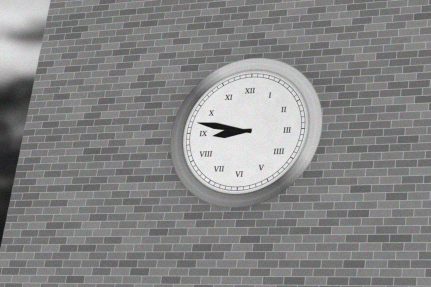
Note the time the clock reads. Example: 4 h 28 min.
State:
8 h 47 min
